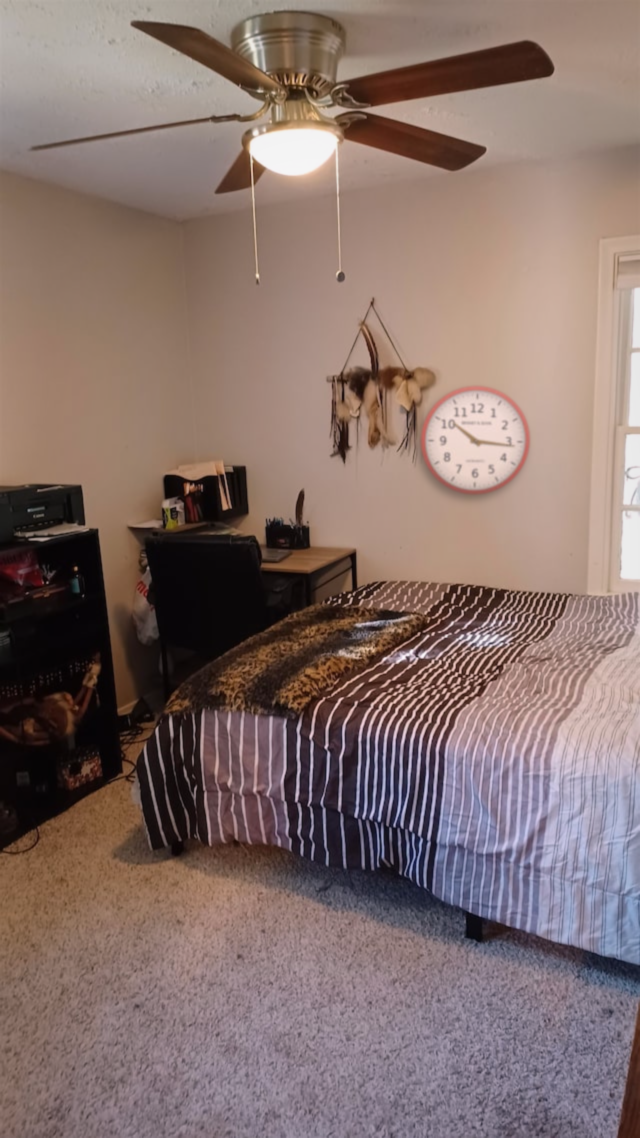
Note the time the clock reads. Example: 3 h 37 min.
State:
10 h 16 min
